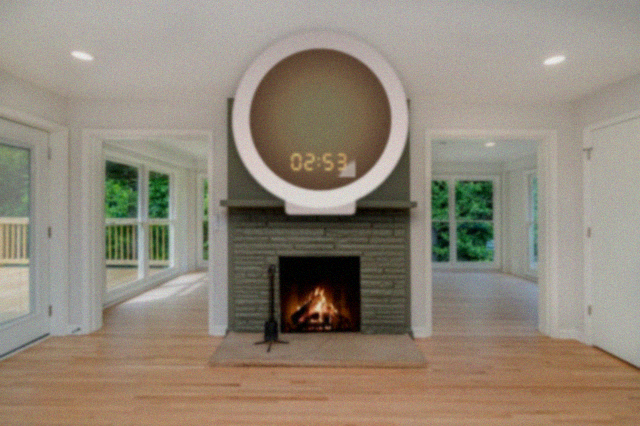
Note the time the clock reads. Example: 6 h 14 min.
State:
2 h 53 min
